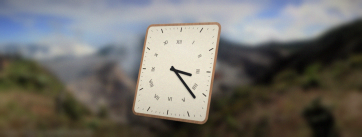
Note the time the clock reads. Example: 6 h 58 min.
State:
3 h 22 min
